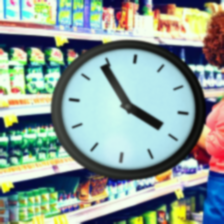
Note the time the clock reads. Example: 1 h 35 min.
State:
3 h 54 min
